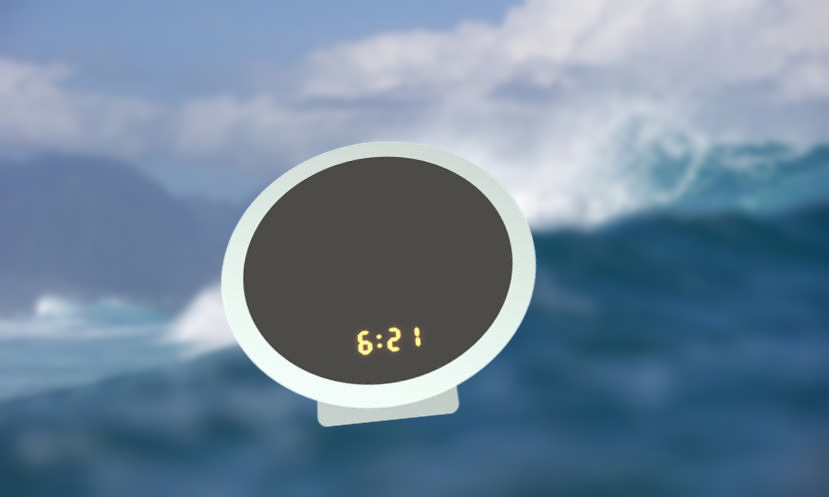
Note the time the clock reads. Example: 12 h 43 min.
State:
6 h 21 min
